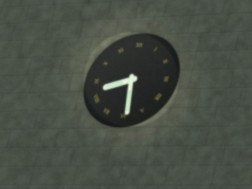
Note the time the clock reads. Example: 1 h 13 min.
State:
8 h 29 min
